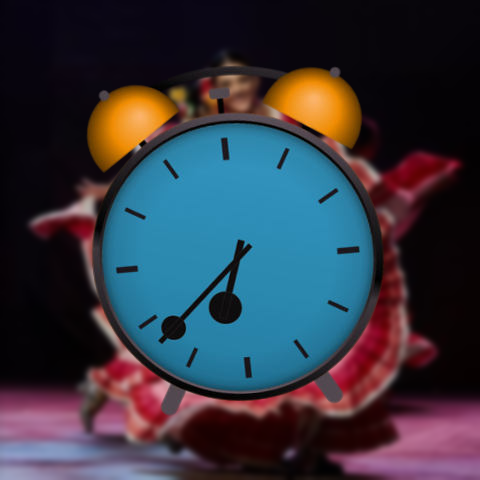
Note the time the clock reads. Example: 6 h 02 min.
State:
6 h 38 min
